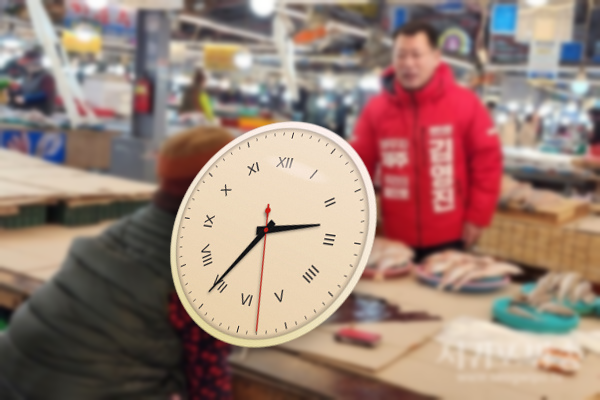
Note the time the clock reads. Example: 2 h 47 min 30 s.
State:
2 h 35 min 28 s
